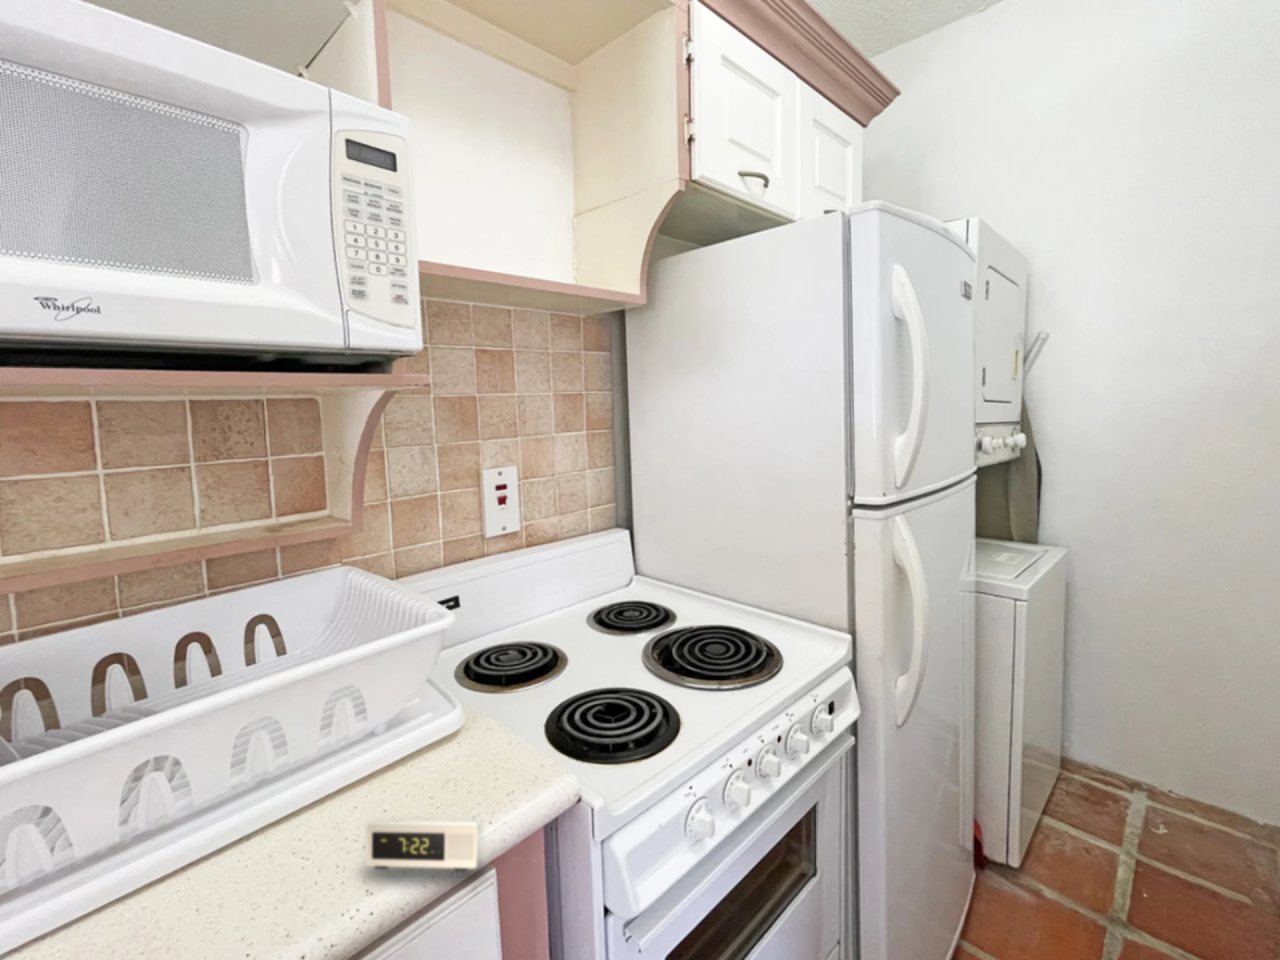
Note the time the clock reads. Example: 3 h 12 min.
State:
7 h 22 min
